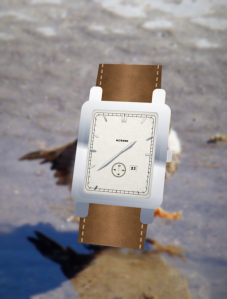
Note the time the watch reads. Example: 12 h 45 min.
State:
1 h 38 min
